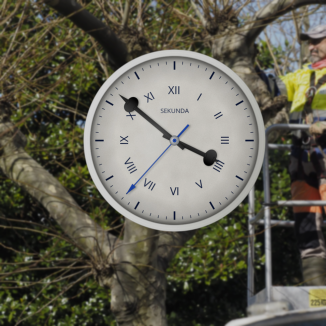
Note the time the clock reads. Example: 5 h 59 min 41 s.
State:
3 h 51 min 37 s
